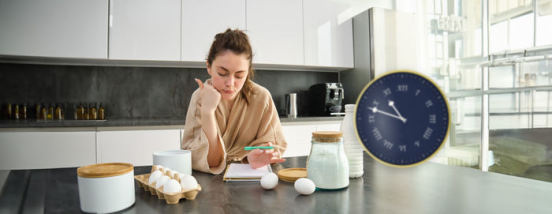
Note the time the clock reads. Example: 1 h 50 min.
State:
10 h 48 min
